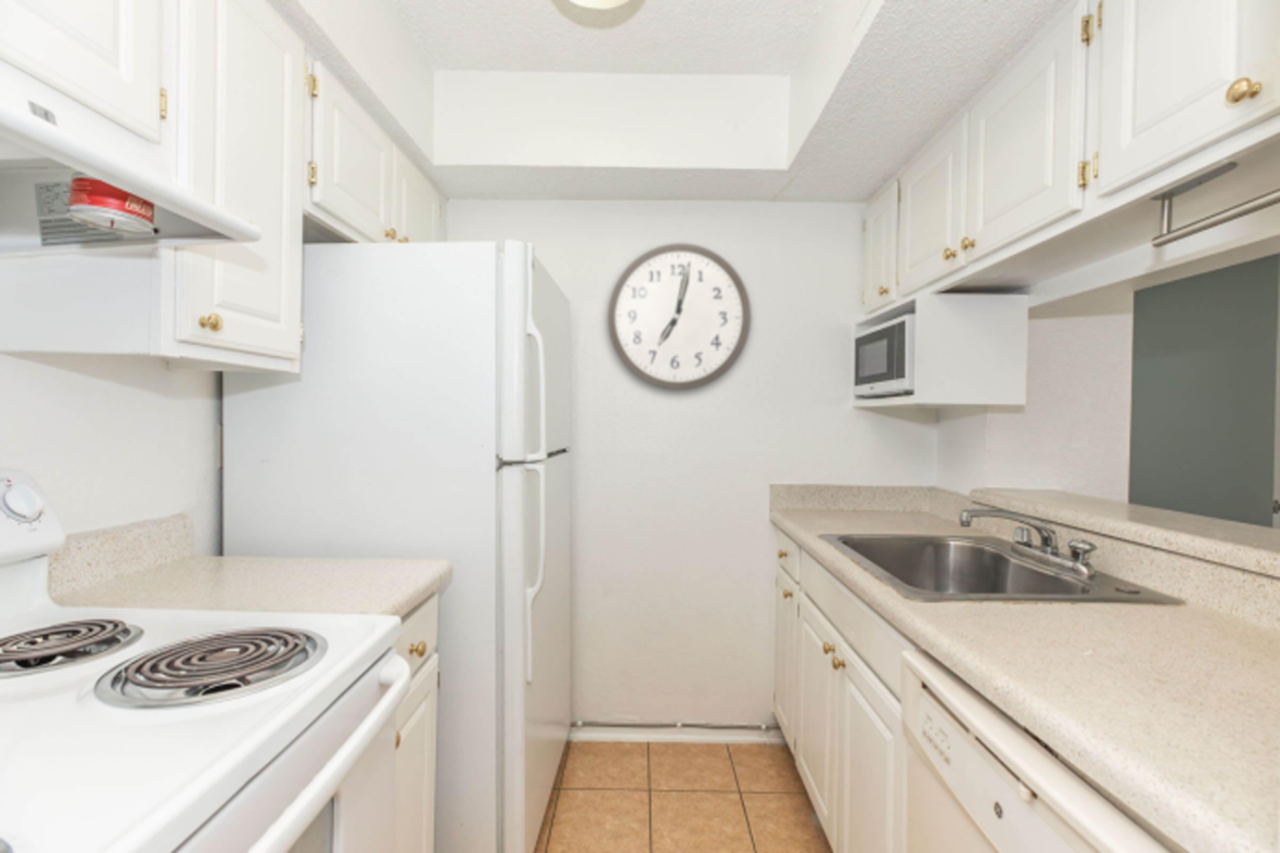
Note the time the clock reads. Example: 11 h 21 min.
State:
7 h 02 min
